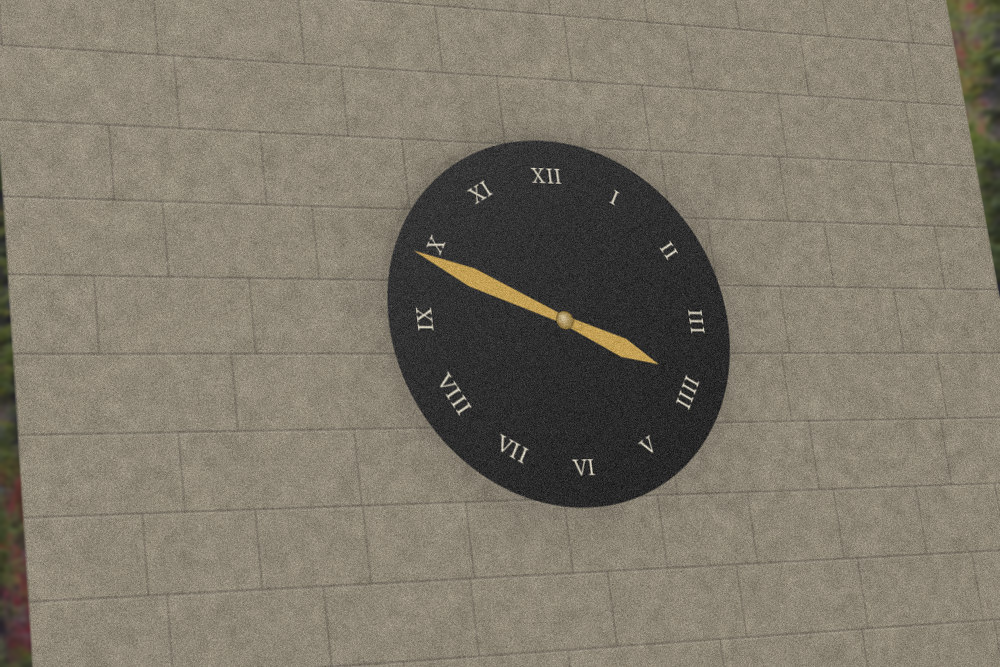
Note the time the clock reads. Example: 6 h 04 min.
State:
3 h 49 min
